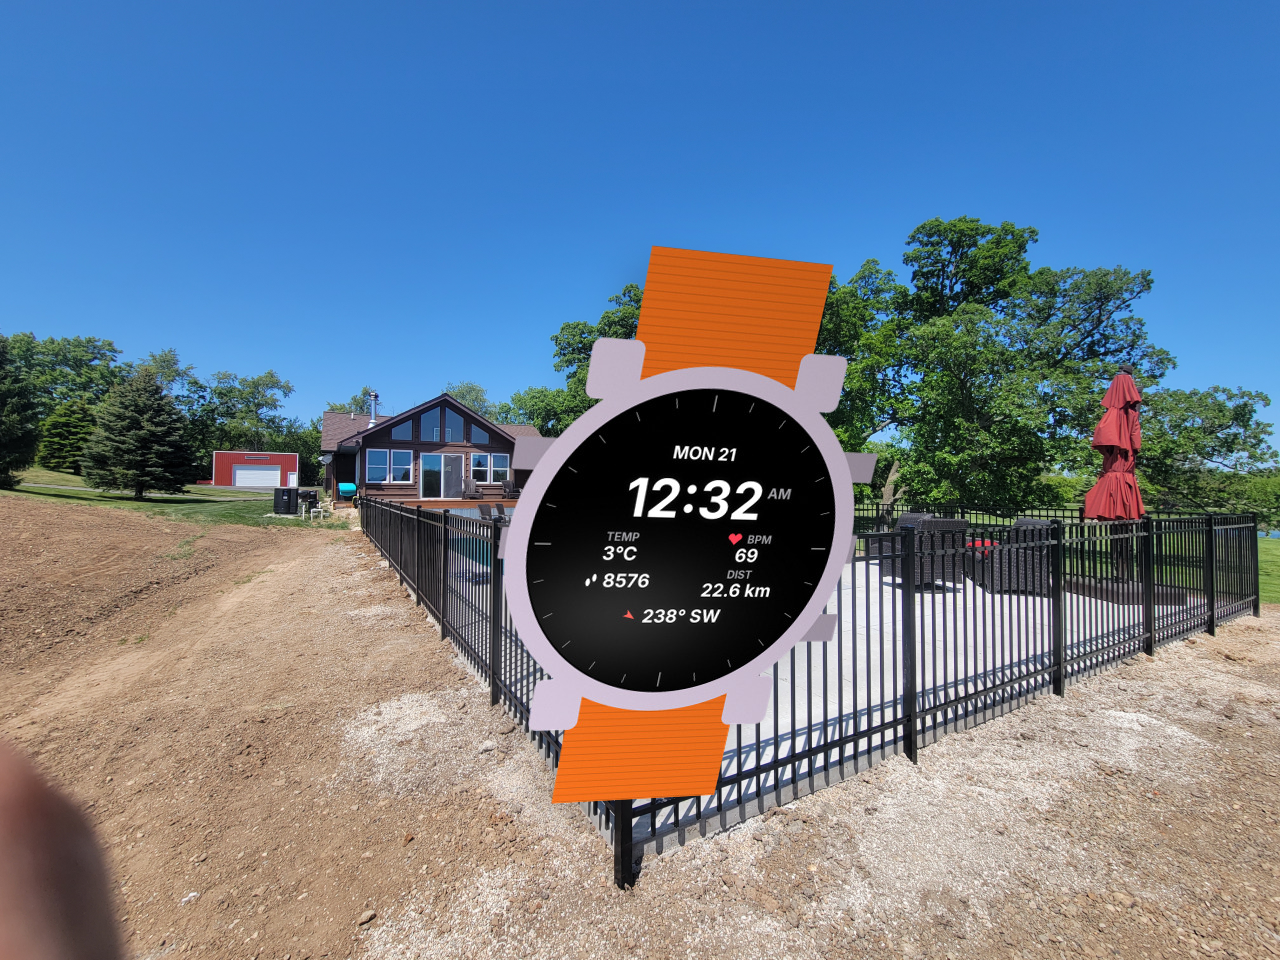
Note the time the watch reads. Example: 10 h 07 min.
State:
12 h 32 min
